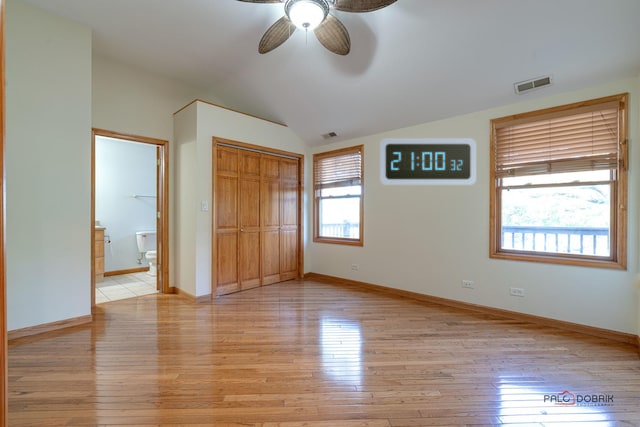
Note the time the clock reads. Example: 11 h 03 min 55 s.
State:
21 h 00 min 32 s
